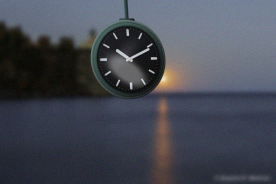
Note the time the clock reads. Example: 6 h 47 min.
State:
10 h 11 min
